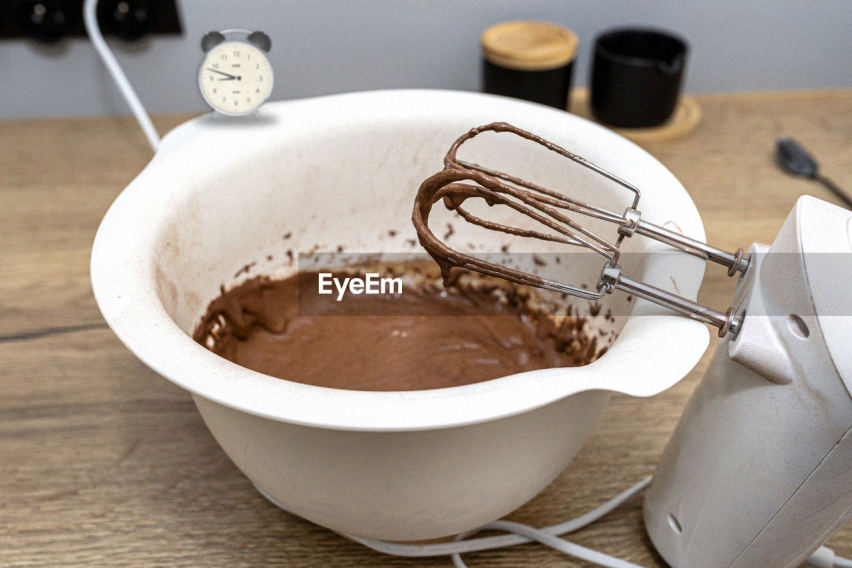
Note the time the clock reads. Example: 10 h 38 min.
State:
8 h 48 min
